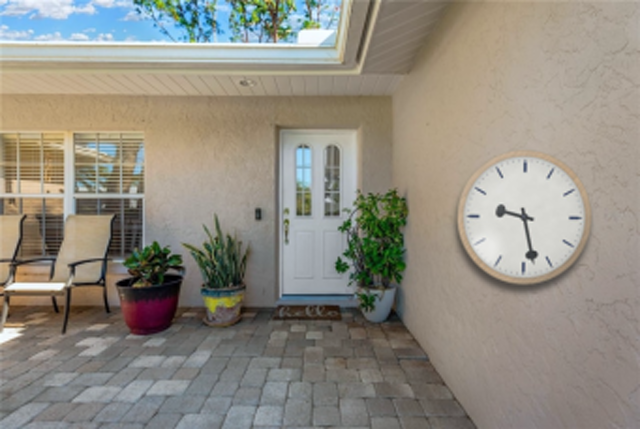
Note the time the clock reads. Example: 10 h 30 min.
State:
9 h 28 min
